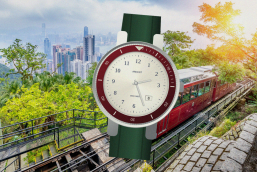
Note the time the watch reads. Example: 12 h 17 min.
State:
2 h 26 min
